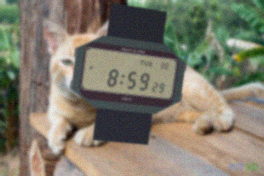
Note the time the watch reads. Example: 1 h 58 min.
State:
8 h 59 min
